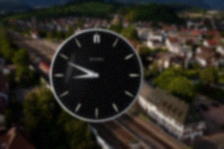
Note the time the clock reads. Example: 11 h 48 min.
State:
8 h 49 min
